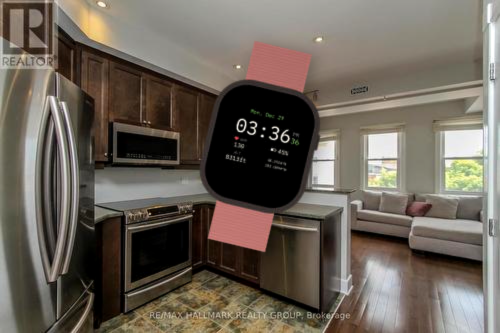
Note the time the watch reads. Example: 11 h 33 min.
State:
3 h 36 min
